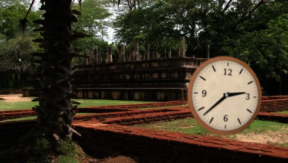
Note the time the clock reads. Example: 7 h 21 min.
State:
2 h 38 min
